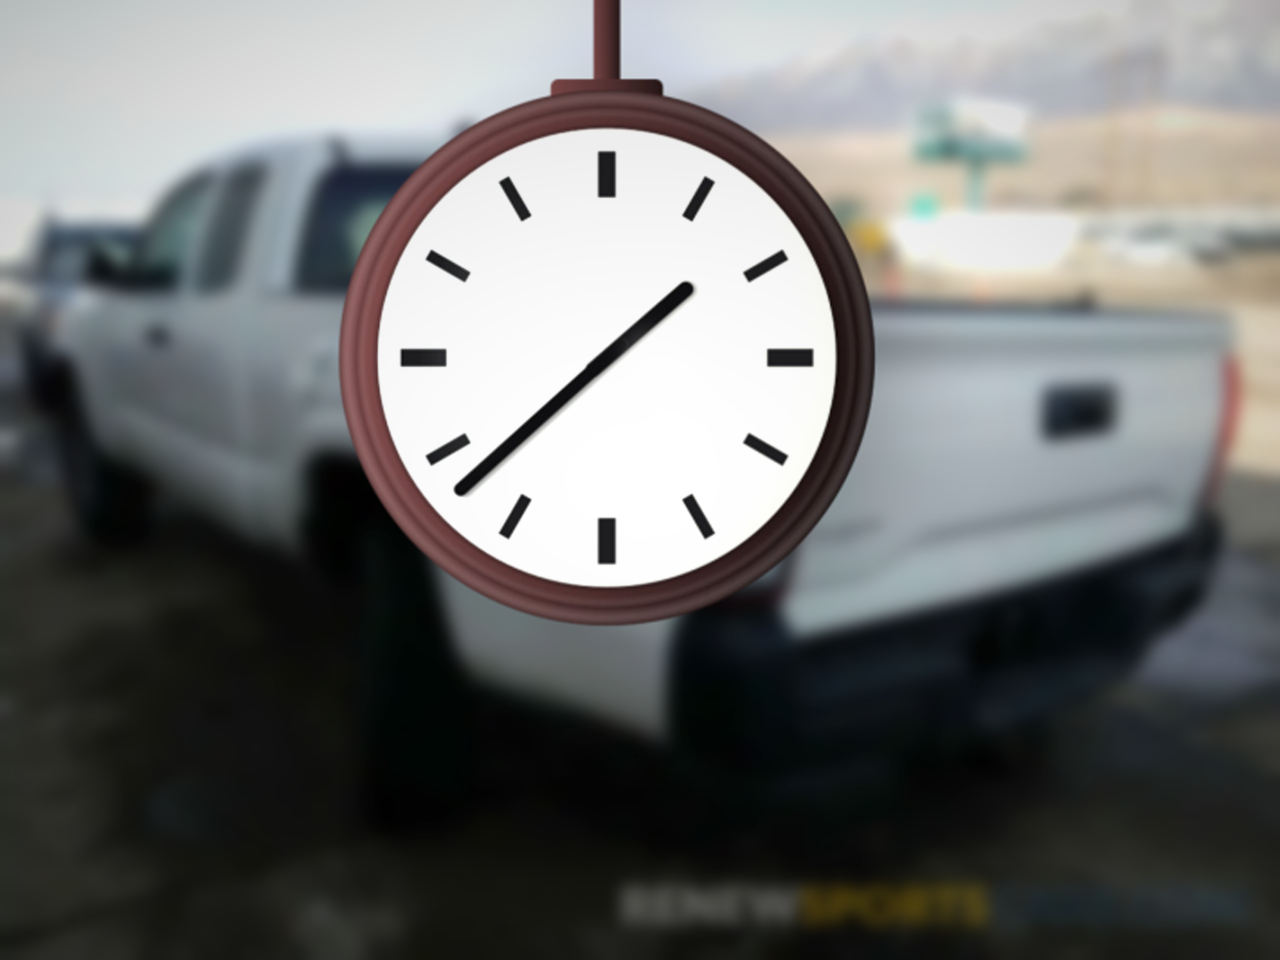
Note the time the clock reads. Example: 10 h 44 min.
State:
1 h 38 min
